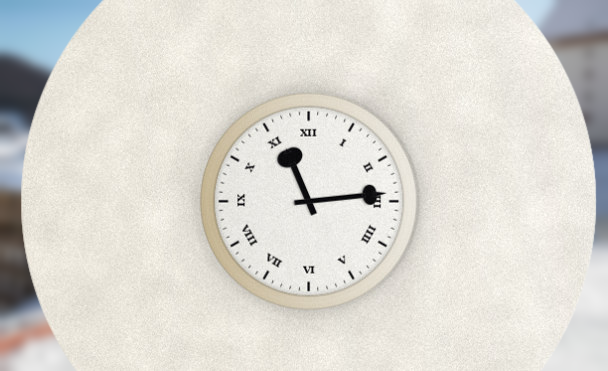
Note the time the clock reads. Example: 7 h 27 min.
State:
11 h 14 min
